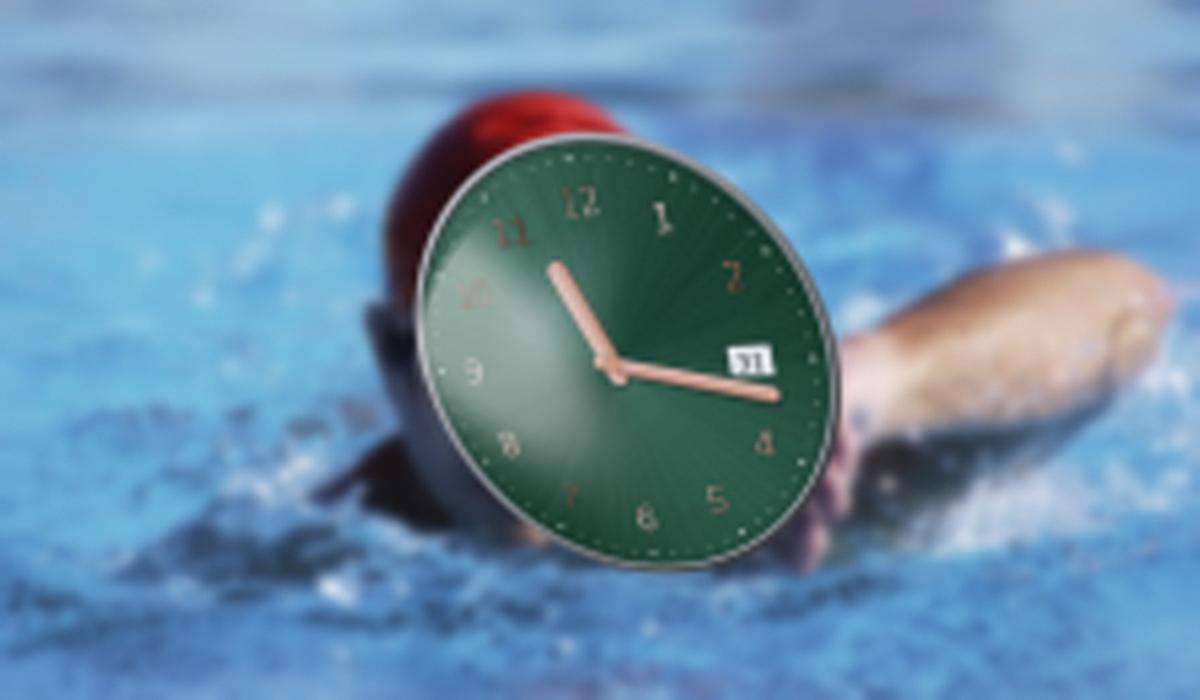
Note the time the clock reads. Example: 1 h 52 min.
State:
11 h 17 min
